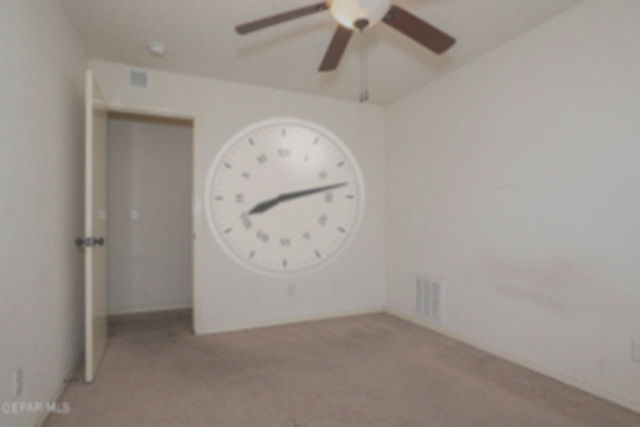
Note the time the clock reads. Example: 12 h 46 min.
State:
8 h 13 min
